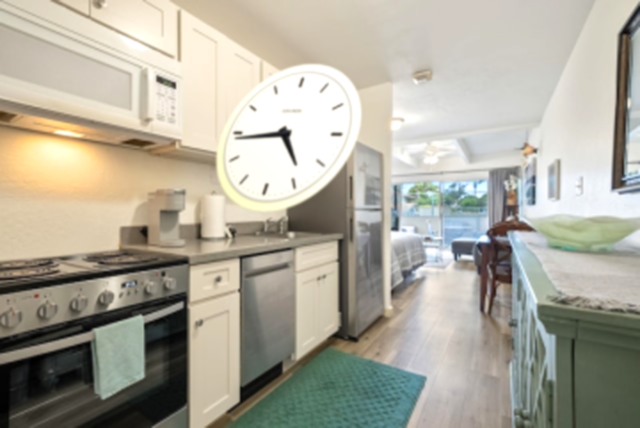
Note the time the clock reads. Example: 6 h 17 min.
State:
4 h 44 min
